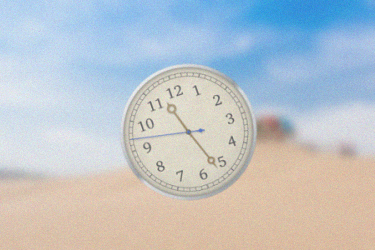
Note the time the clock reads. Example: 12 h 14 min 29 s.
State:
11 h 26 min 47 s
